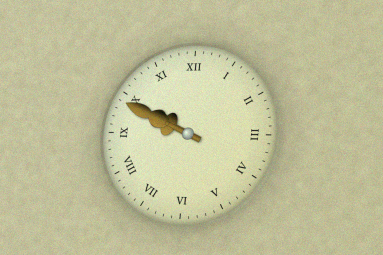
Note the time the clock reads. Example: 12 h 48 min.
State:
9 h 49 min
